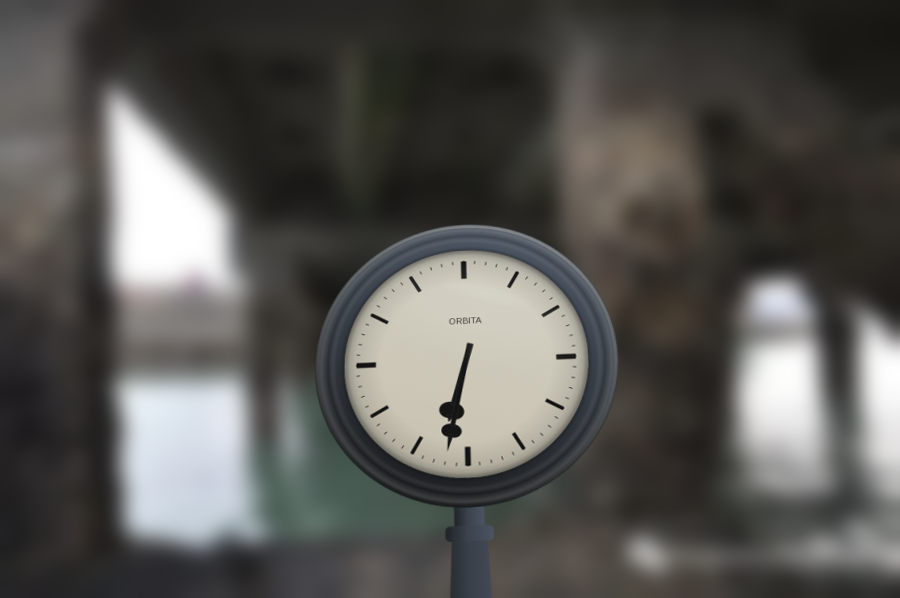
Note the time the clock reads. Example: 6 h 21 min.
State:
6 h 32 min
